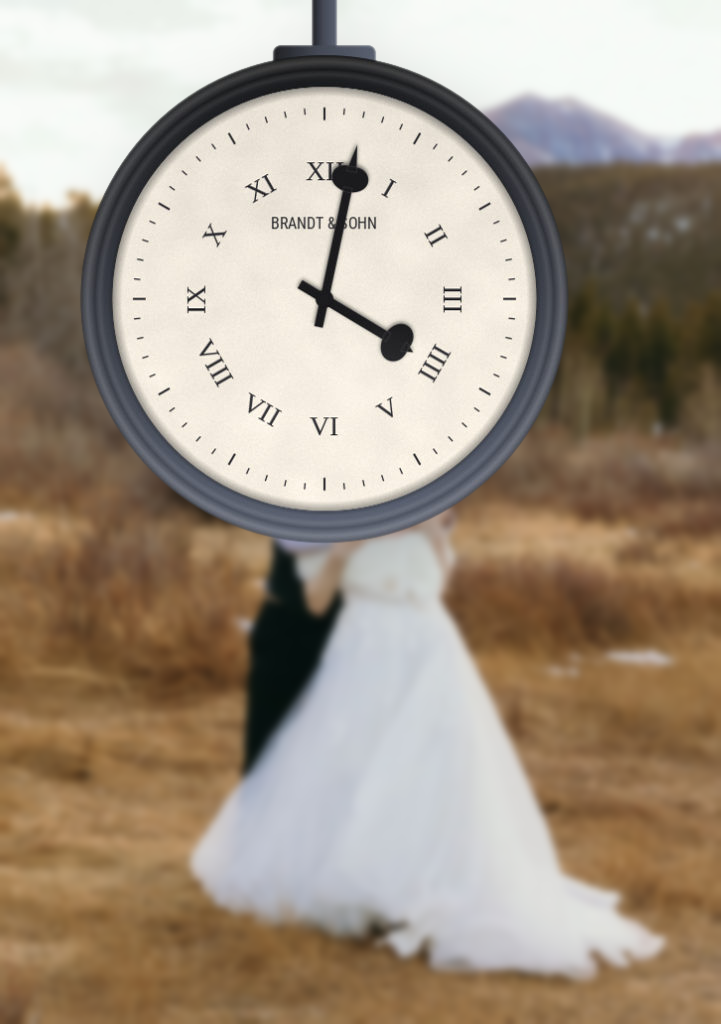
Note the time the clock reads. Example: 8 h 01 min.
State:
4 h 02 min
